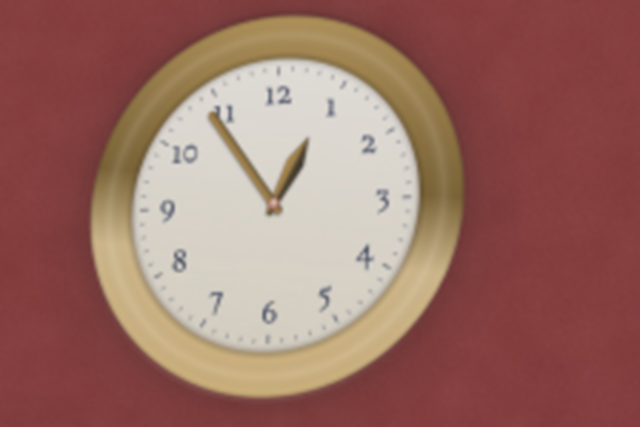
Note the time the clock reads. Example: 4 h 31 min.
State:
12 h 54 min
